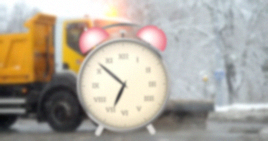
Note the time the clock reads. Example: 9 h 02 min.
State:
6 h 52 min
